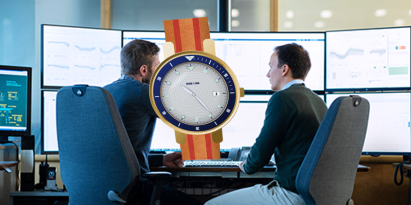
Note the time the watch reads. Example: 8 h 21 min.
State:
10 h 24 min
